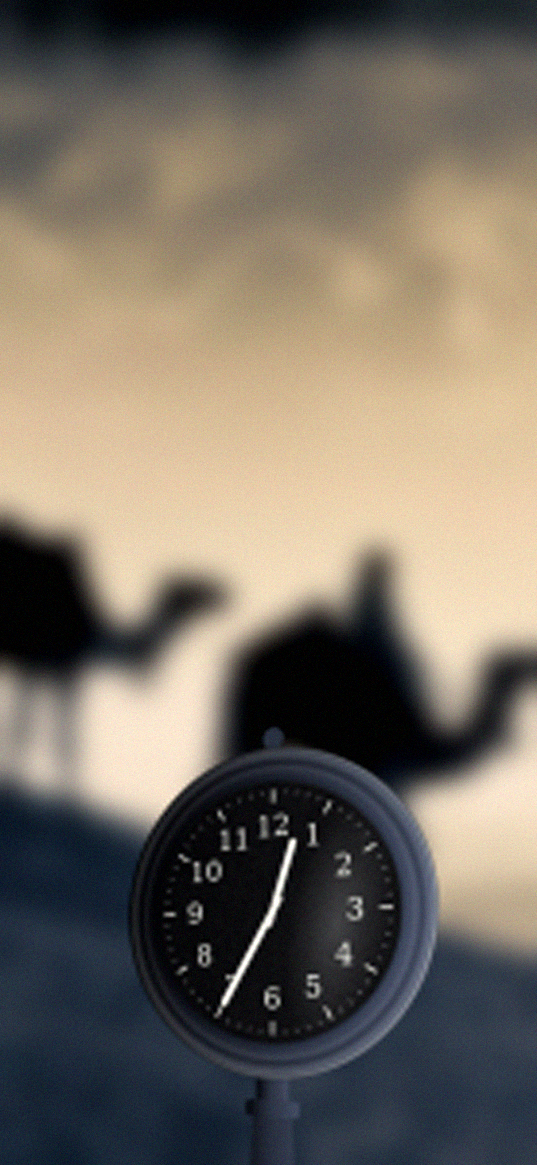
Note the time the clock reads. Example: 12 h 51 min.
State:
12 h 35 min
